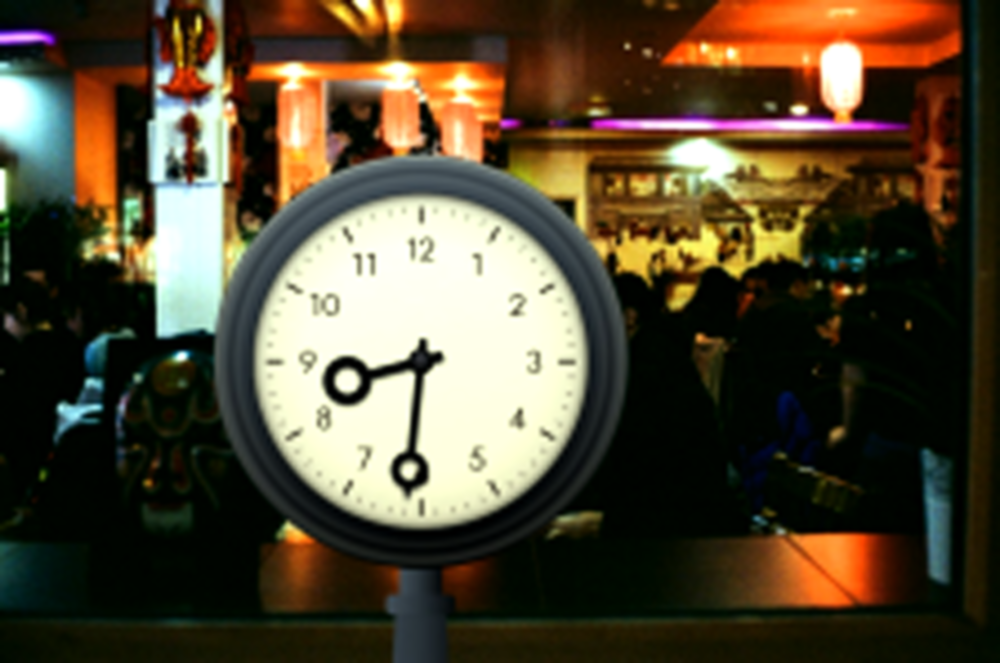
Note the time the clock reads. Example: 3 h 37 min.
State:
8 h 31 min
